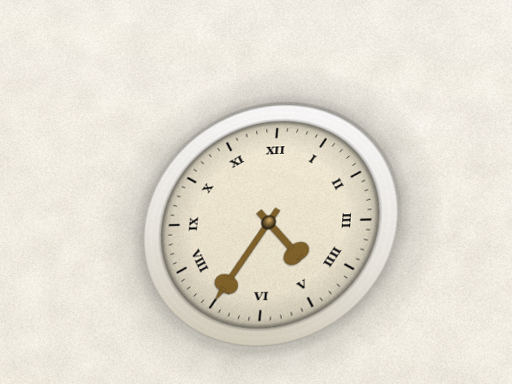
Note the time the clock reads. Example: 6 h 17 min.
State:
4 h 35 min
